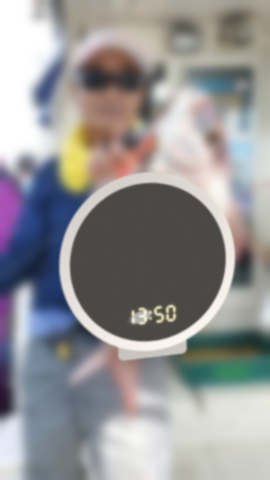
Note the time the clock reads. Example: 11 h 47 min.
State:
13 h 50 min
